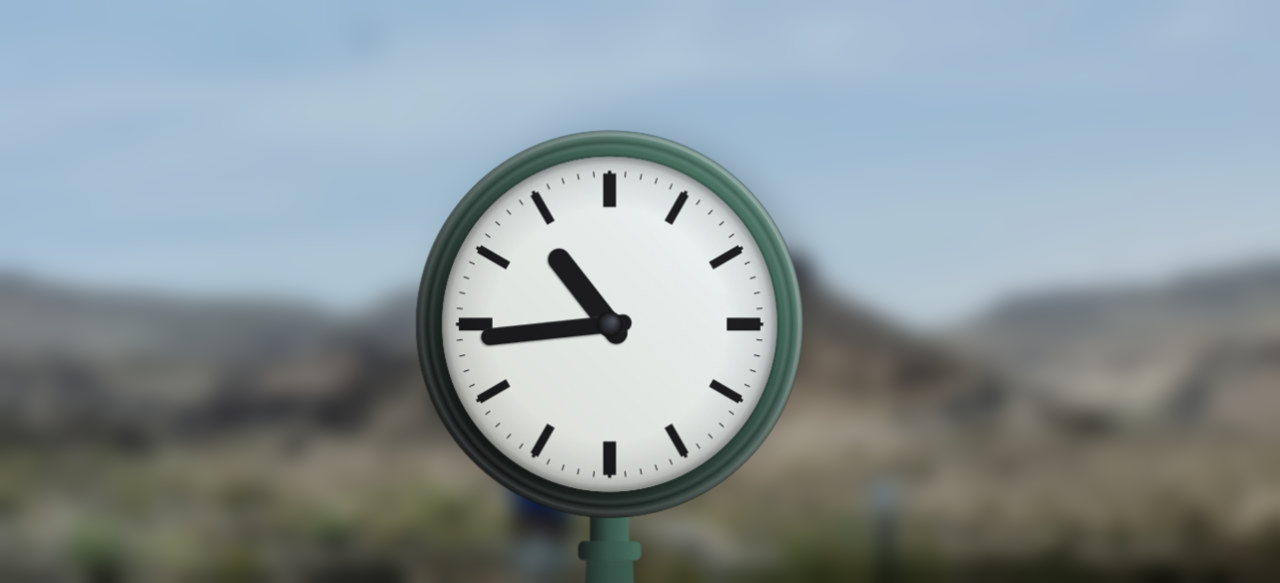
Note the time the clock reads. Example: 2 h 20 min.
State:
10 h 44 min
